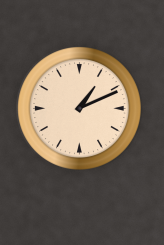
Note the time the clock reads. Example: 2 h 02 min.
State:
1 h 11 min
